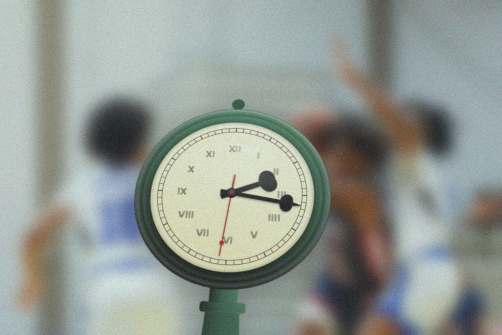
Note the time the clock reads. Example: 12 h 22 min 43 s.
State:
2 h 16 min 31 s
